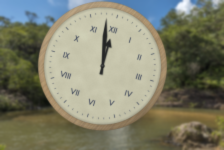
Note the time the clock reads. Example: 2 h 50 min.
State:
11 h 58 min
